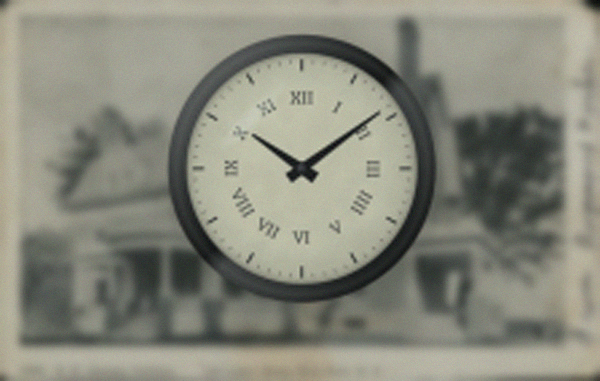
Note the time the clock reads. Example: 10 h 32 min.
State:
10 h 09 min
